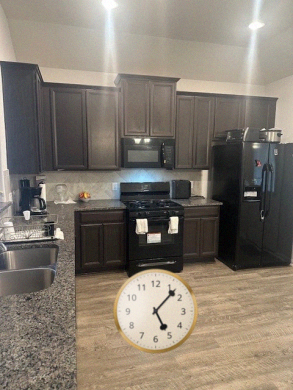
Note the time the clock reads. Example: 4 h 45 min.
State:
5 h 07 min
